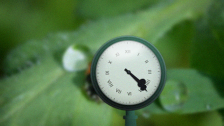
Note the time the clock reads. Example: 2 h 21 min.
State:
4 h 23 min
